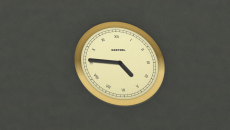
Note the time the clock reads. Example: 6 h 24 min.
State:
4 h 46 min
